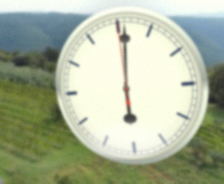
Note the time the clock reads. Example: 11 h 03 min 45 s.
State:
6 h 01 min 00 s
